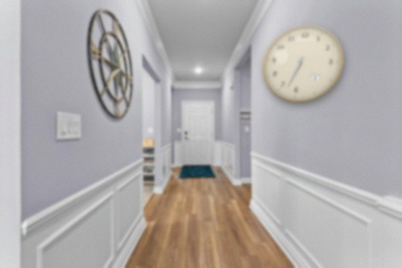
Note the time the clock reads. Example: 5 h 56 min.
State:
6 h 33 min
